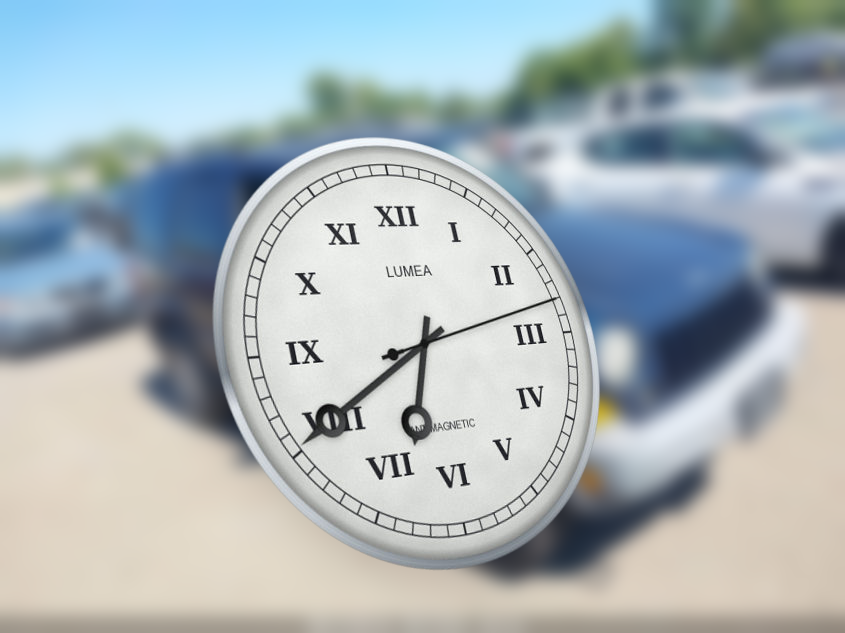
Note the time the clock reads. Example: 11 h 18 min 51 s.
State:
6 h 40 min 13 s
